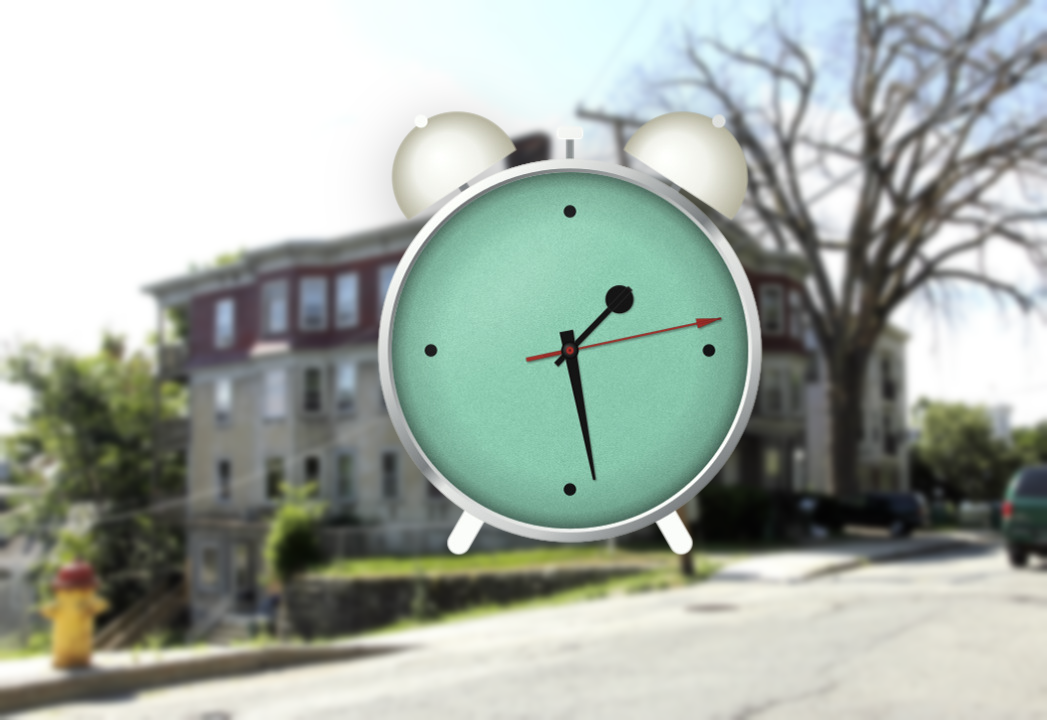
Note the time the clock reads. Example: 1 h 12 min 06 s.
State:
1 h 28 min 13 s
